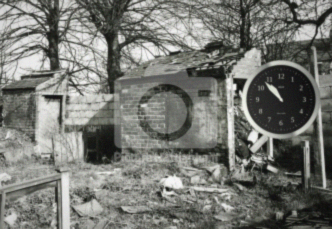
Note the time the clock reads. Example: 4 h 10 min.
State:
10 h 53 min
